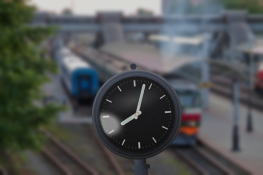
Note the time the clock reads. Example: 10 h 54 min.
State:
8 h 03 min
